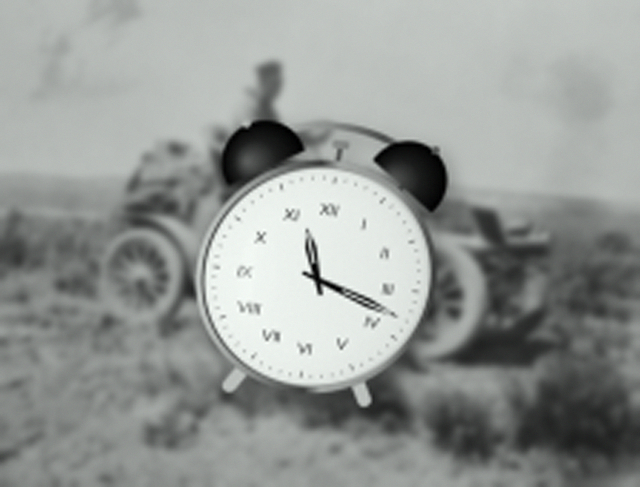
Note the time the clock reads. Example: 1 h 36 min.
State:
11 h 18 min
